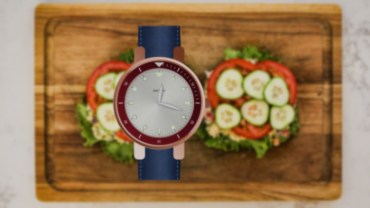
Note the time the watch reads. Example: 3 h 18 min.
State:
12 h 18 min
